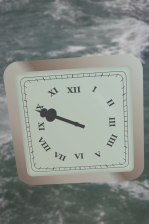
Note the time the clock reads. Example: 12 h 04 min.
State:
9 h 49 min
